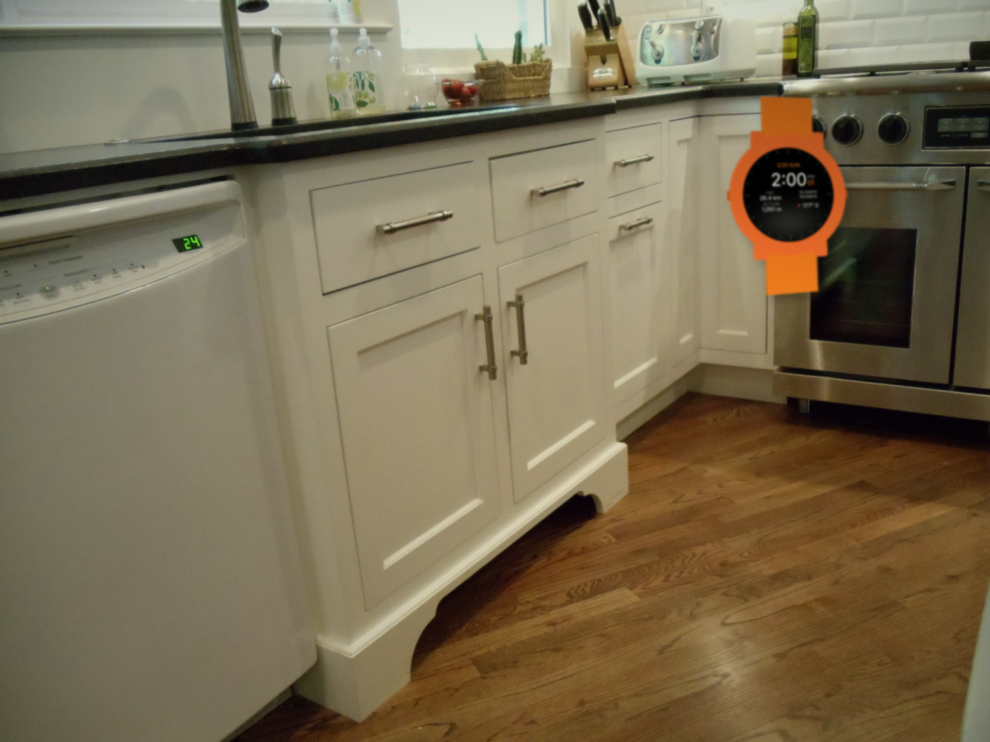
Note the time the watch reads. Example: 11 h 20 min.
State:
2 h 00 min
